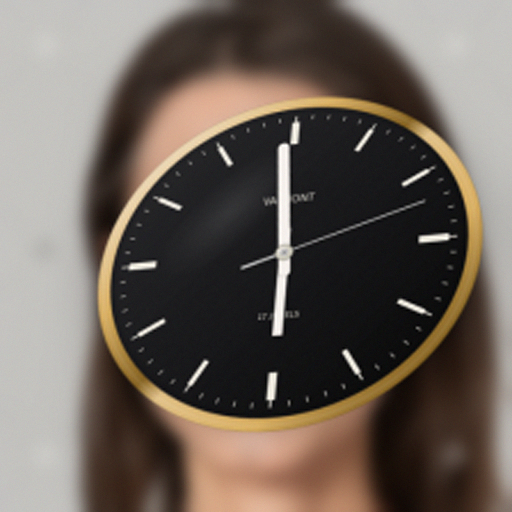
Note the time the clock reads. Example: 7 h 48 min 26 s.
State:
5 h 59 min 12 s
